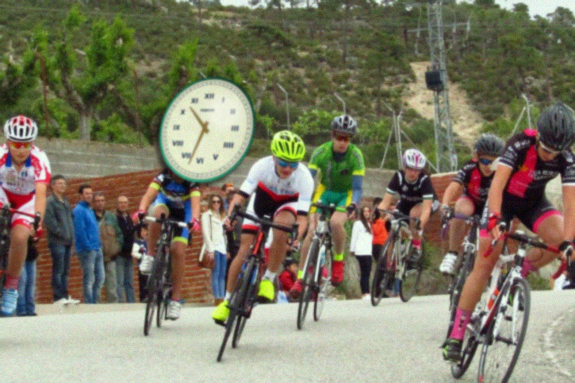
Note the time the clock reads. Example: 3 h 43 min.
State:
10 h 33 min
